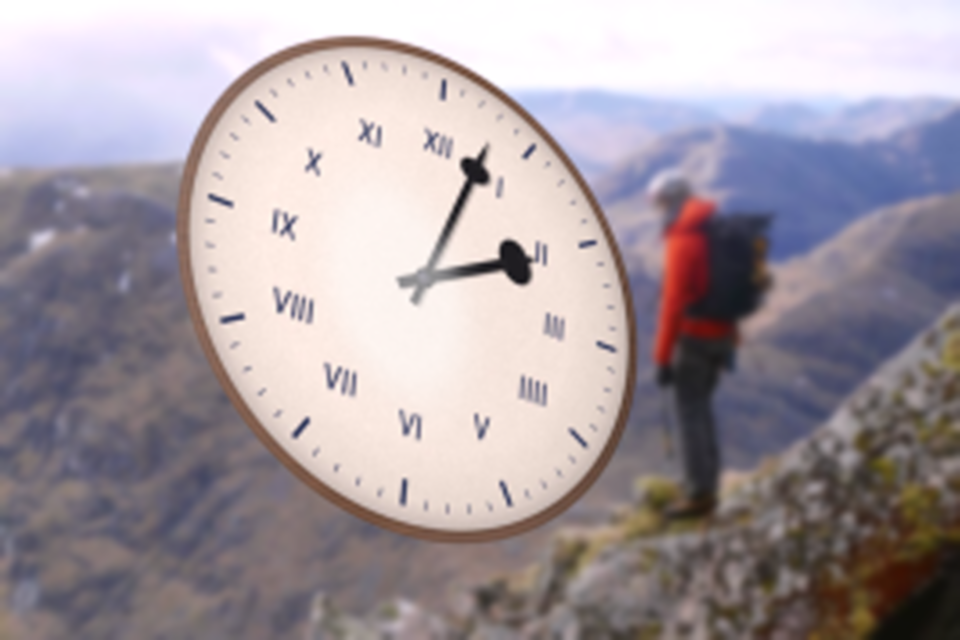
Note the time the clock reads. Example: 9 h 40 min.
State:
2 h 03 min
